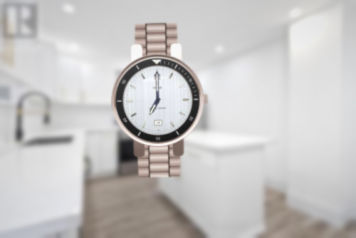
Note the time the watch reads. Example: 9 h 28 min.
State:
7 h 00 min
